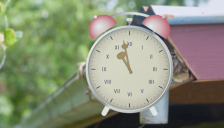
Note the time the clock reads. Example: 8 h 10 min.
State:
10 h 58 min
